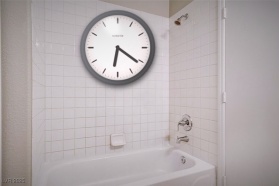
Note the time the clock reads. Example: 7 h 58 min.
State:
6 h 21 min
